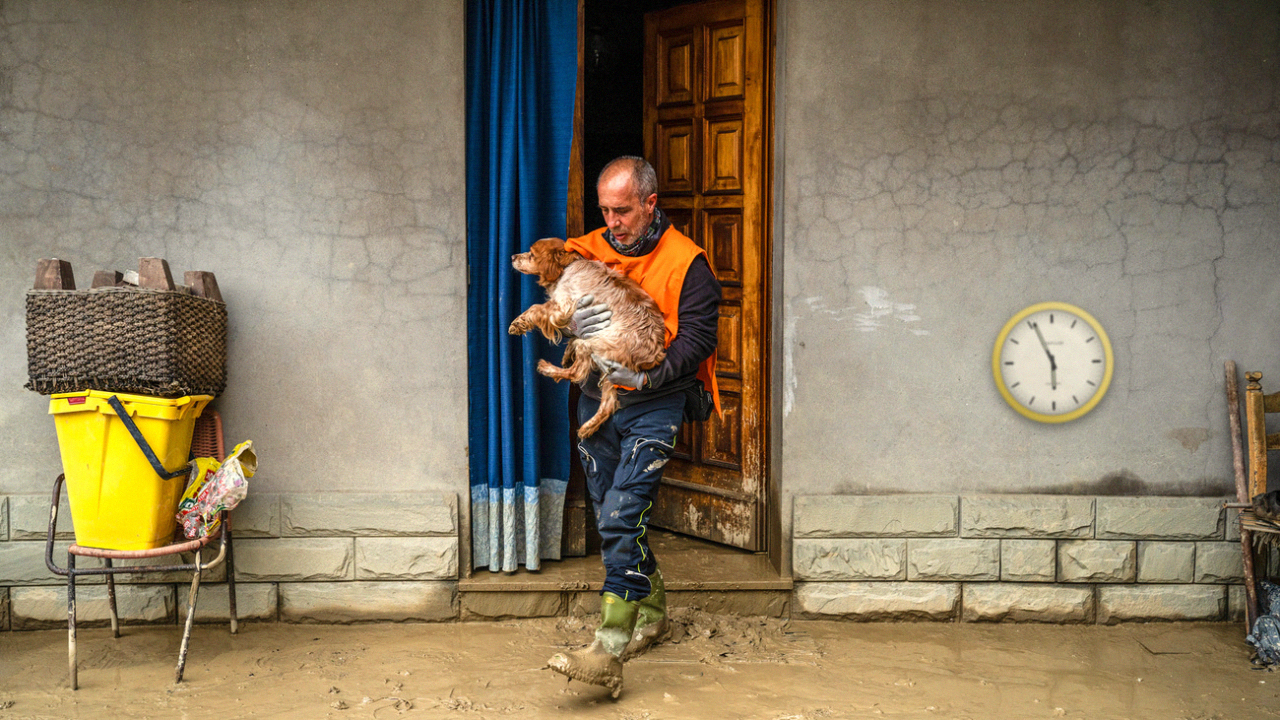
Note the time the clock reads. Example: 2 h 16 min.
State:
5 h 56 min
